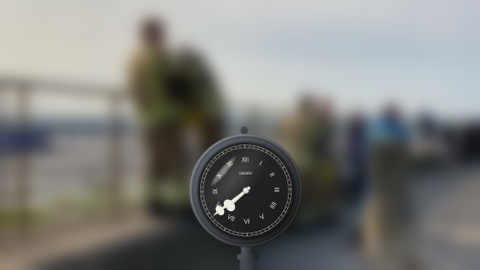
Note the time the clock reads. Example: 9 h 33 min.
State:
7 h 39 min
